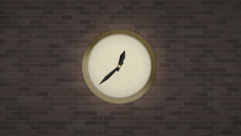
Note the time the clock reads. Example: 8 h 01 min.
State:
12 h 38 min
